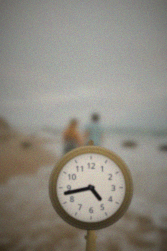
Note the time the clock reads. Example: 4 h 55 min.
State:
4 h 43 min
